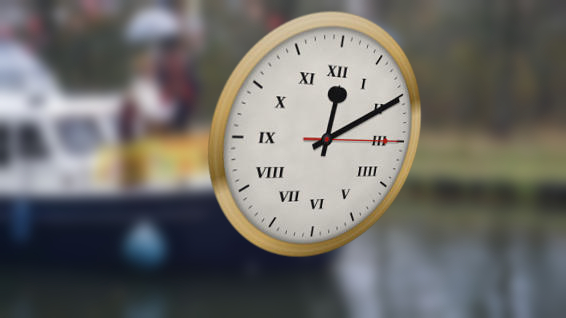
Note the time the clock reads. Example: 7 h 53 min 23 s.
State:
12 h 10 min 15 s
